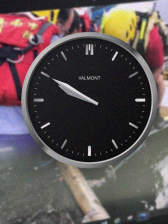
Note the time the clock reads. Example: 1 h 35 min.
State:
9 h 50 min
